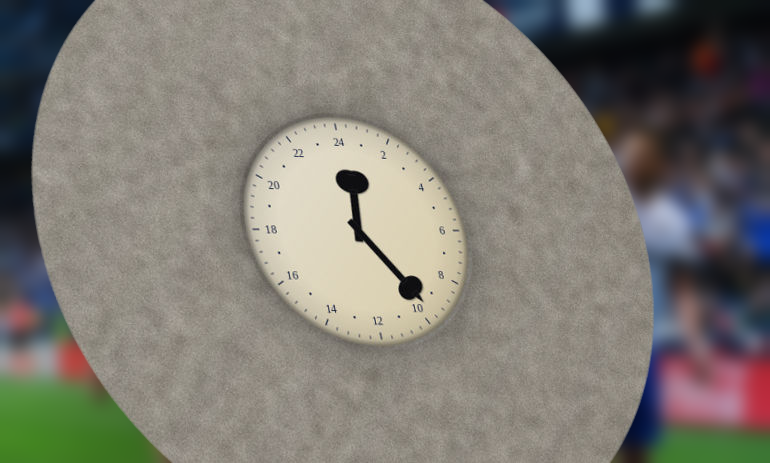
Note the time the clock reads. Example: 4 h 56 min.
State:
0 h 24 min
